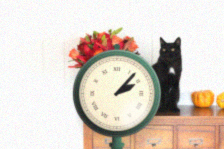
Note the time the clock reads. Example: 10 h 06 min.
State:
2 h 07 min
